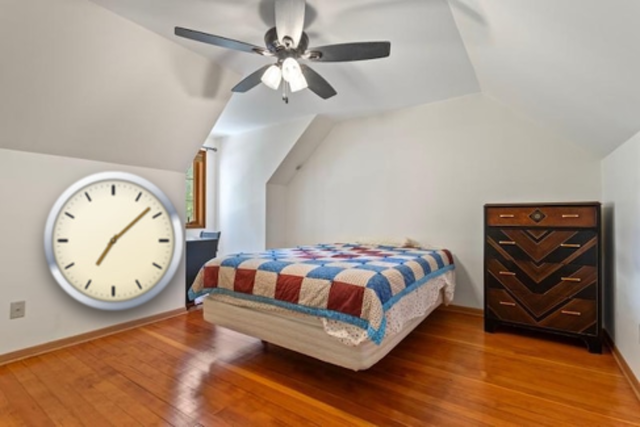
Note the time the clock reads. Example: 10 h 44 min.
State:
7 h 08 min
